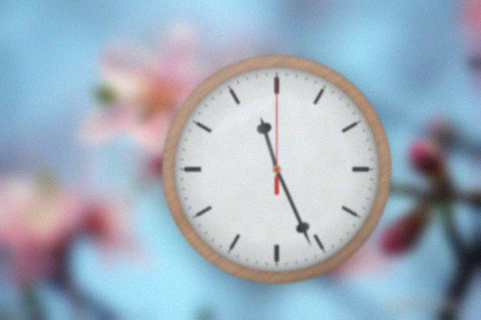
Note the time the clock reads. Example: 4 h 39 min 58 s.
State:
11 h 26 min 00 s
